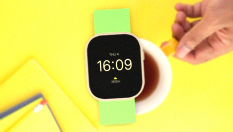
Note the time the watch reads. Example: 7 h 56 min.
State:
16 h 09 min
